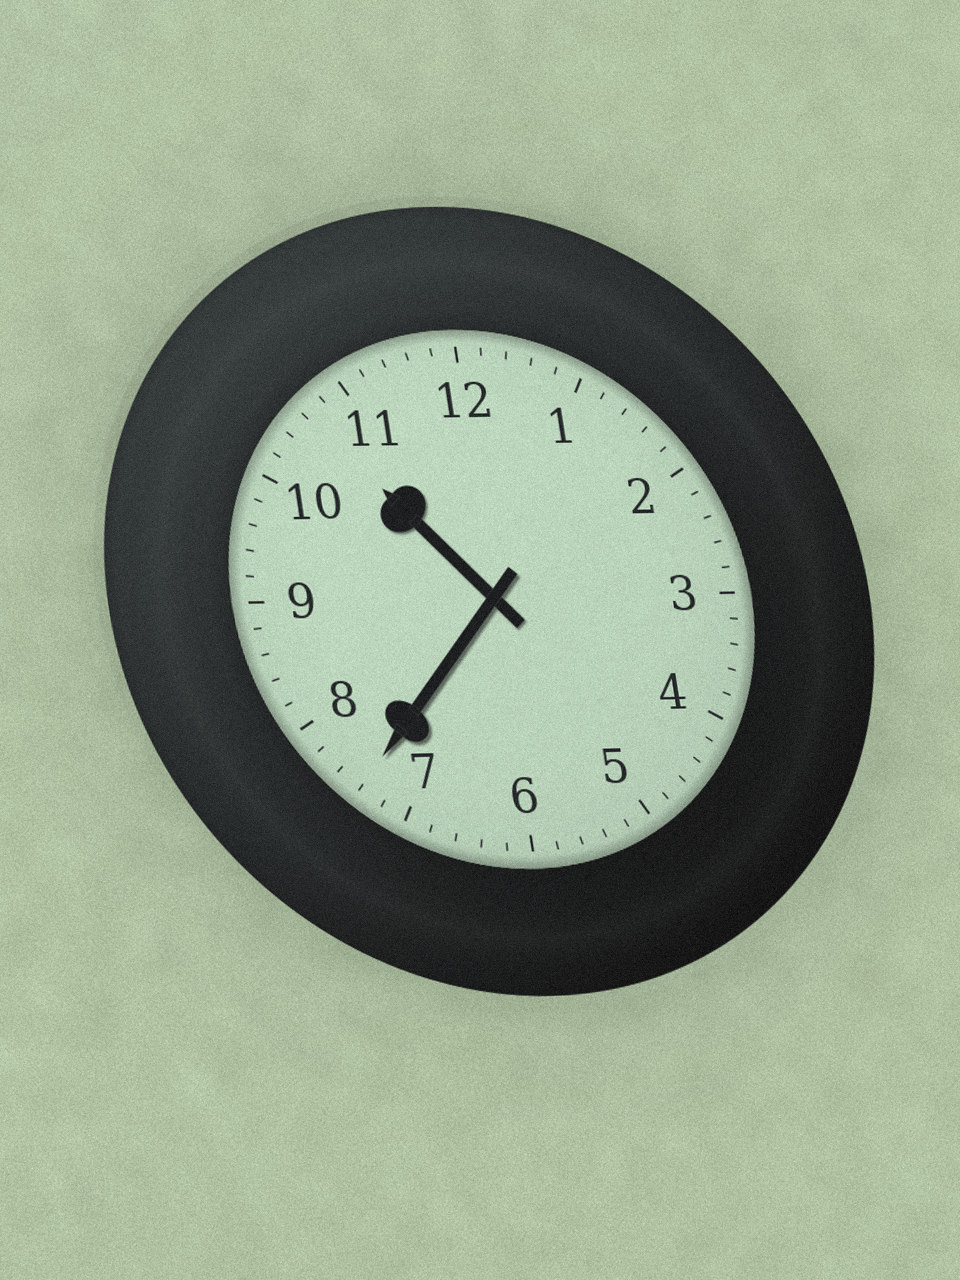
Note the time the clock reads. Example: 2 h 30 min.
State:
10 h 37 min
